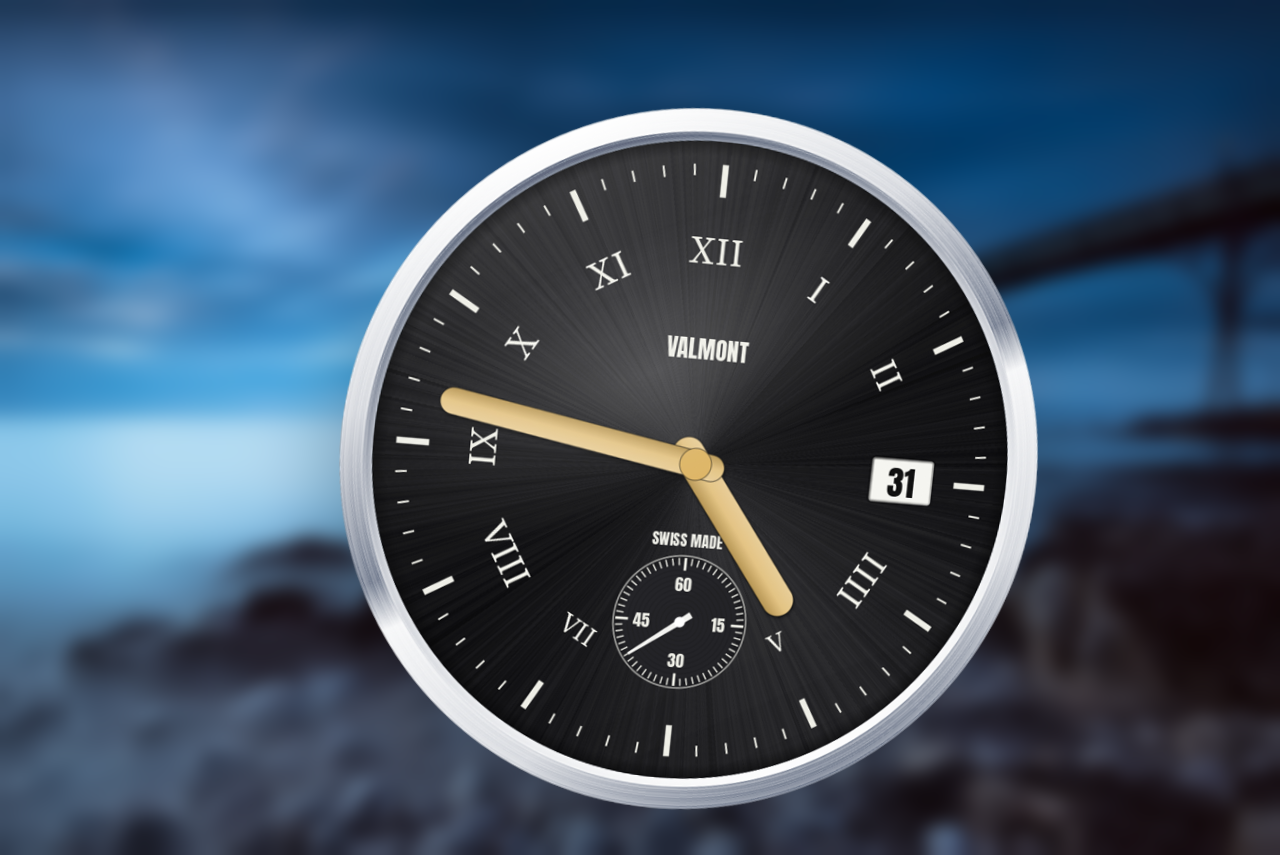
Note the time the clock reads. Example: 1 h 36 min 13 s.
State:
4 h 46 min 39 s
